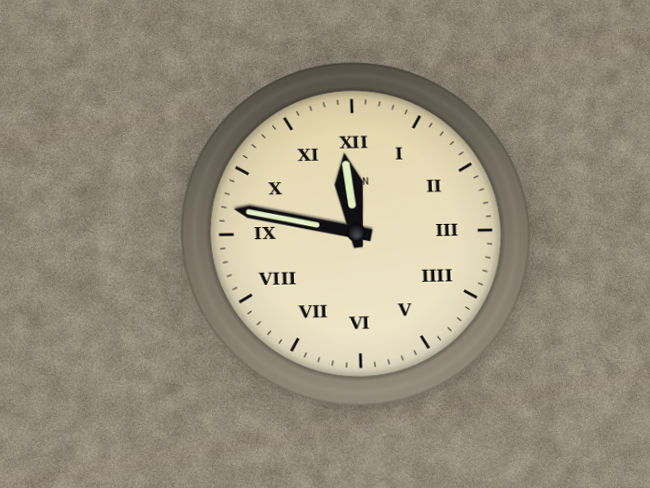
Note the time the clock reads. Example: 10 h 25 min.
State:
11 h 47 min
